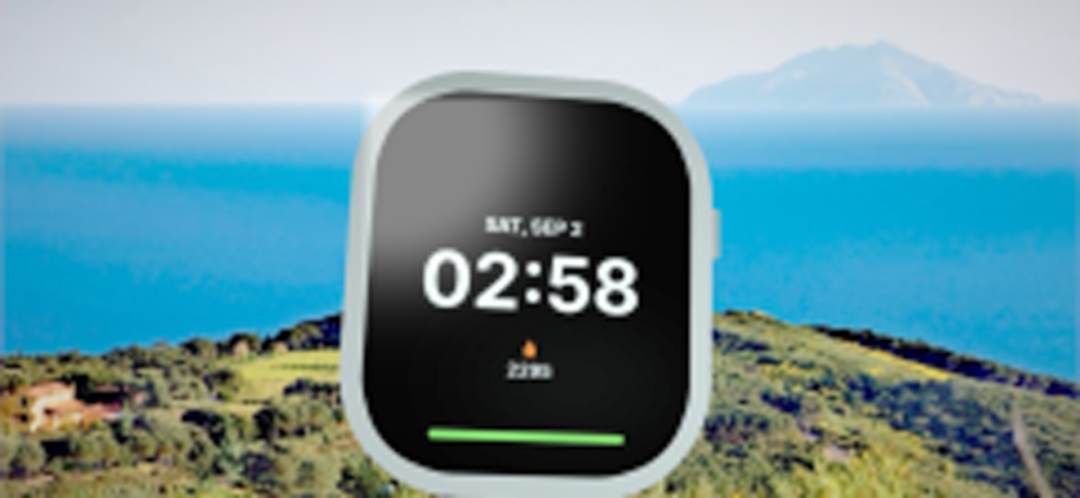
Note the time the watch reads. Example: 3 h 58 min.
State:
2 h 58 min
